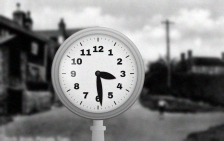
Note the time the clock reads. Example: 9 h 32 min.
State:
3 h 29 min
